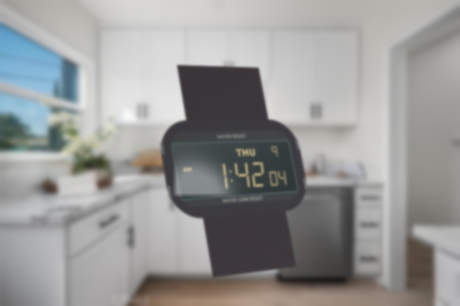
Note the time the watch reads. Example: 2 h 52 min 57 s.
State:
1 h 42 min 04 s
